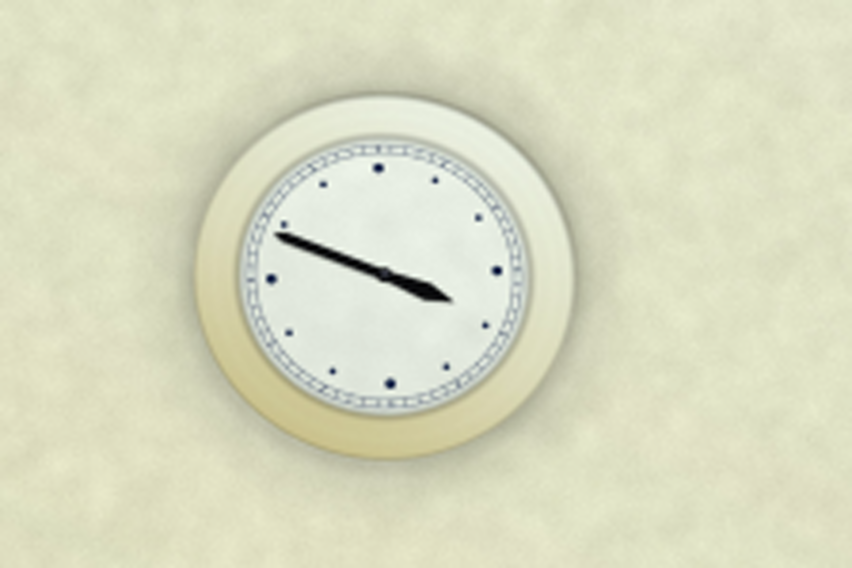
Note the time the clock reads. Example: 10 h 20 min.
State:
3 h 49 min
